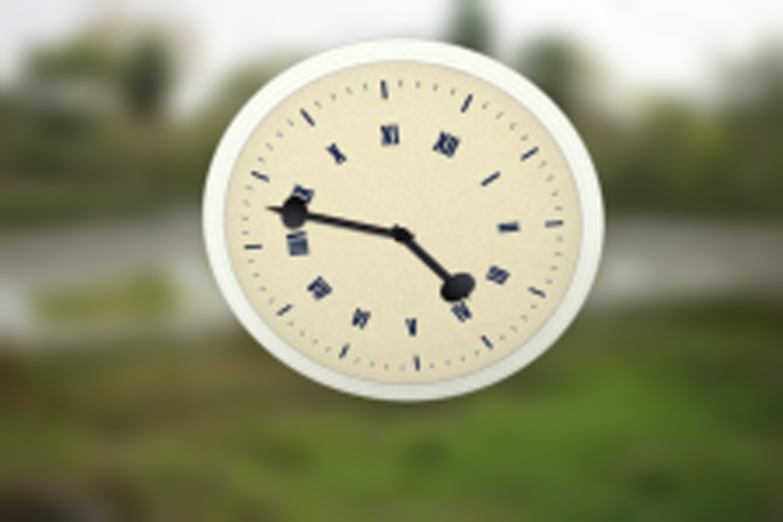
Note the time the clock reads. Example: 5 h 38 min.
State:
3 h 43 min
